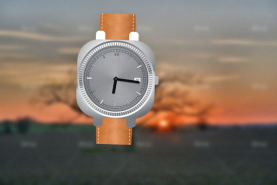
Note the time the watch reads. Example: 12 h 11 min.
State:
6 h 16 min
